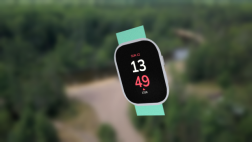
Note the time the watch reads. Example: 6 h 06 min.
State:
13 h 49 min
